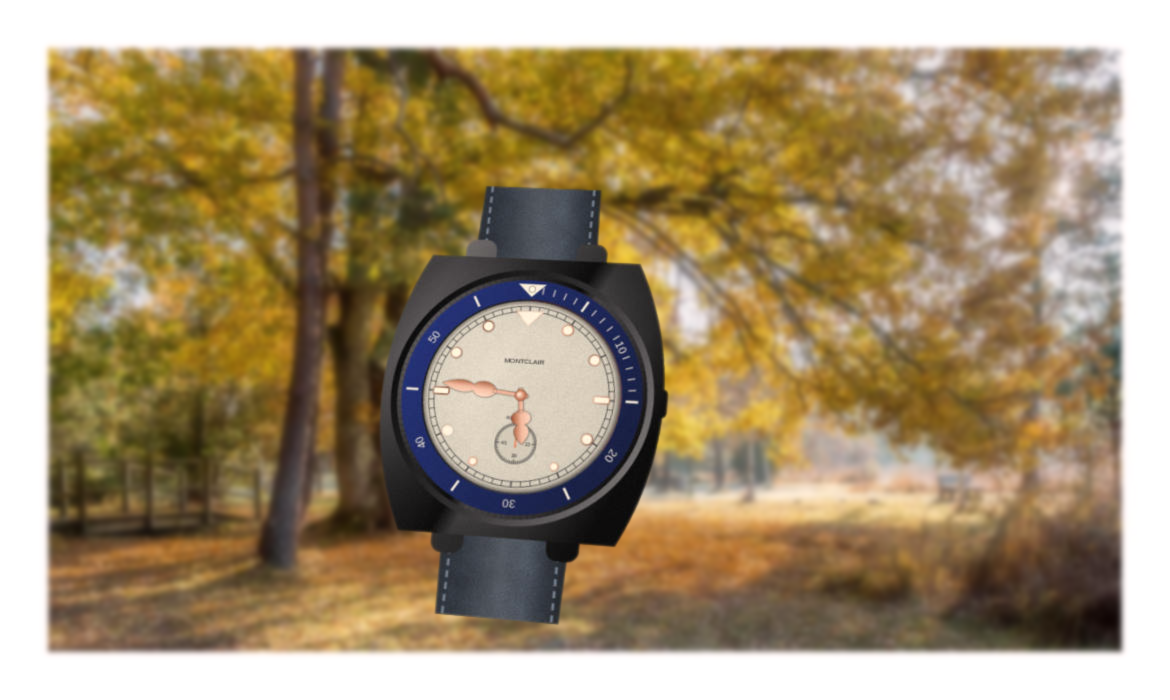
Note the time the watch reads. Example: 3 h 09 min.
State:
5 h 46 min
